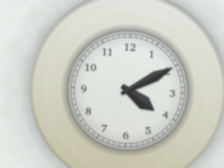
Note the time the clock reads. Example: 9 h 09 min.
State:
4 h 10 min
